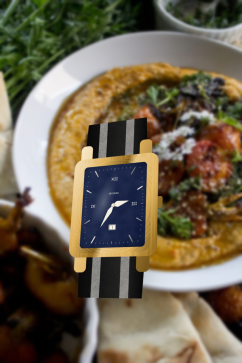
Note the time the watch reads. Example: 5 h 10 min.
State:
2 h 35 min
